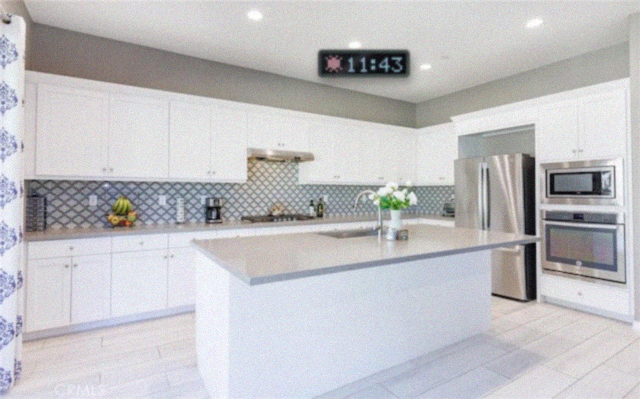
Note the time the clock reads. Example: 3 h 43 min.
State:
11 h 43 min
